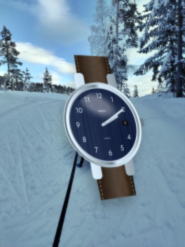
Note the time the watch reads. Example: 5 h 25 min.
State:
2 h 10 min
